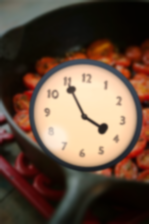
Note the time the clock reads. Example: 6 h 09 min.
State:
3 h 55 min
